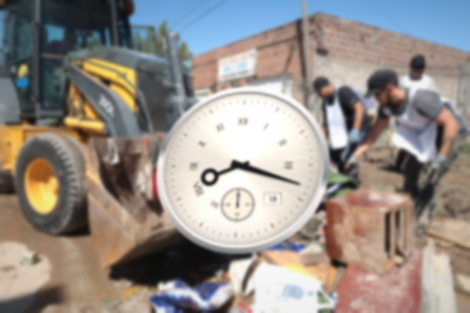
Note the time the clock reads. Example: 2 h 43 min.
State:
8 h 18 min
